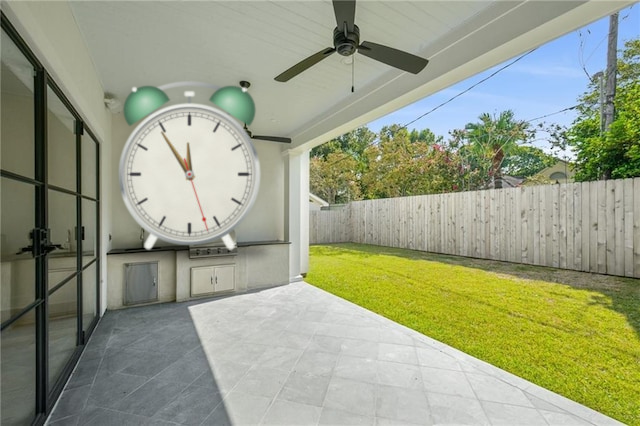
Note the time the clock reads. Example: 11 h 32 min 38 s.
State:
11 h 54 min 27 s
